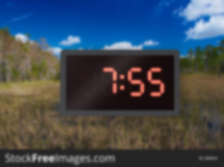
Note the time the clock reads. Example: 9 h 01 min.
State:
7 h 55 min
